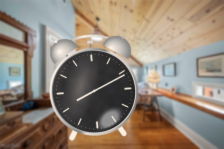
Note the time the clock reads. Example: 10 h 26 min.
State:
8 h 11 min
